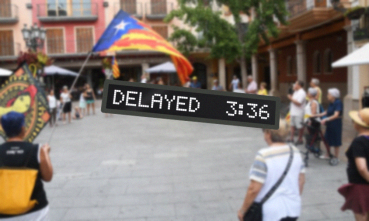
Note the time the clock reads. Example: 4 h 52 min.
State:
3 h 36 min
